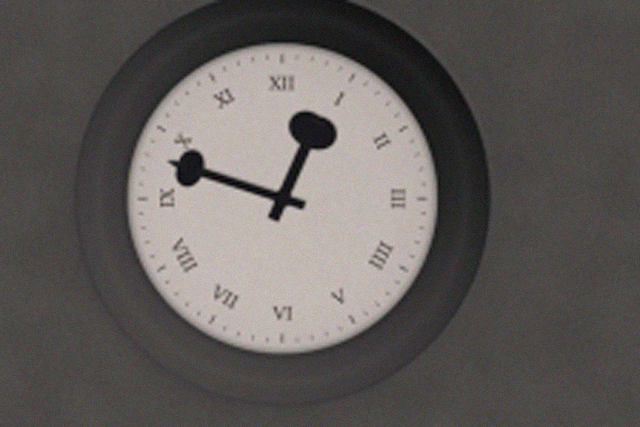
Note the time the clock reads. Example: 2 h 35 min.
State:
12 h 48 min
